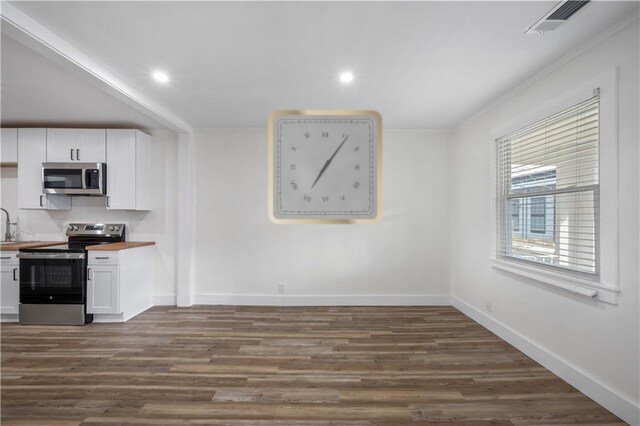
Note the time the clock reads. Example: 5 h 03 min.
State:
7 h 06 min
